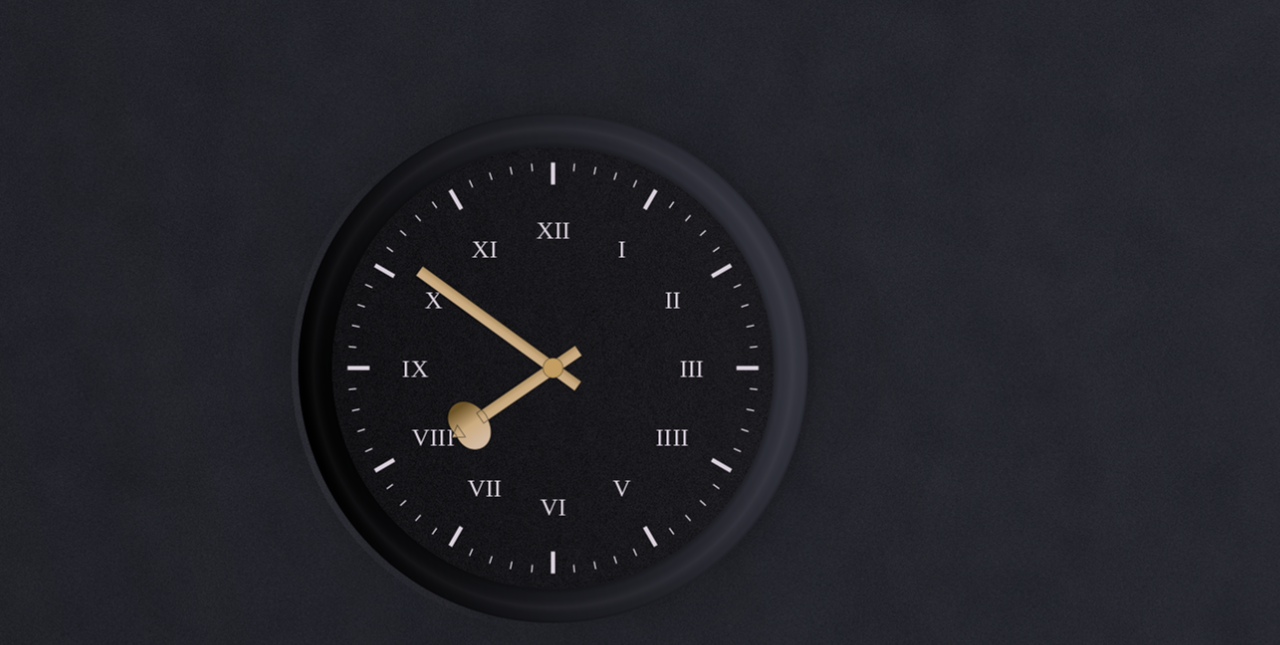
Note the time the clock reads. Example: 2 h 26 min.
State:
7 h 51 min
